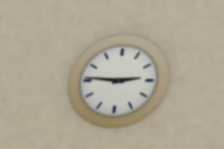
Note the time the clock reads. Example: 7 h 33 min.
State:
2 h 46 min
